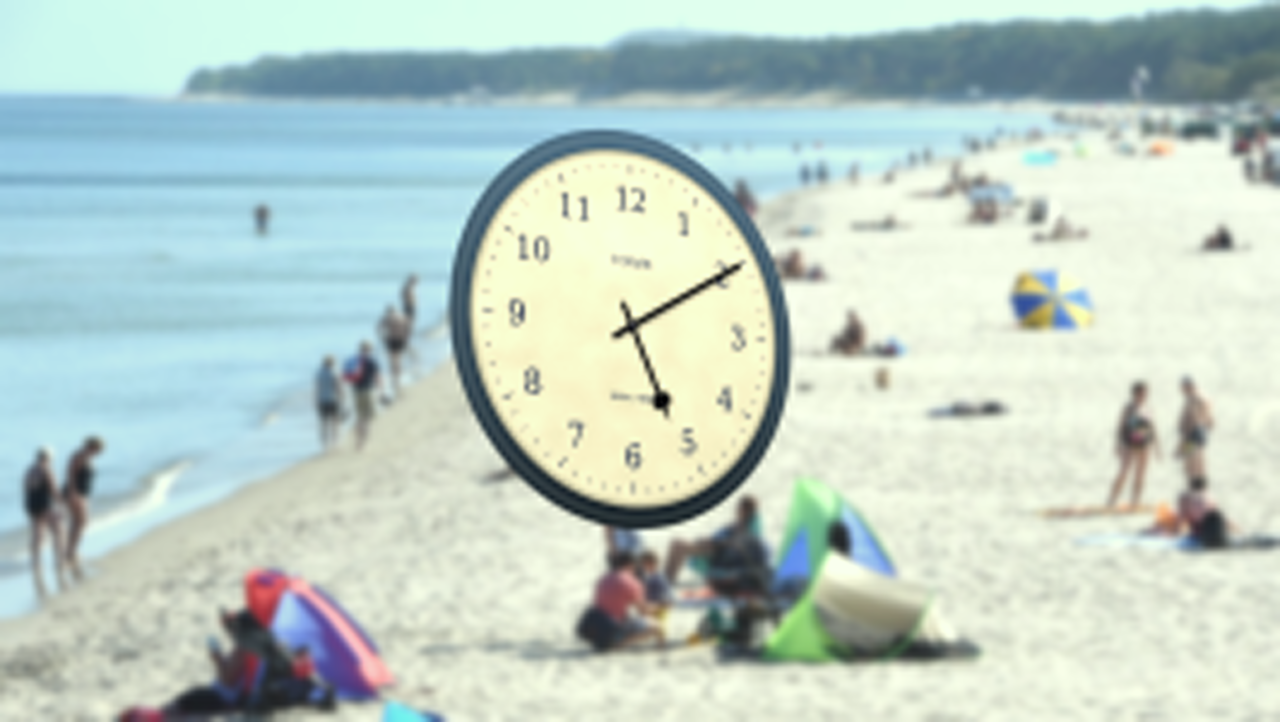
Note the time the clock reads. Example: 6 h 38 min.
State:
5 h 10 min
